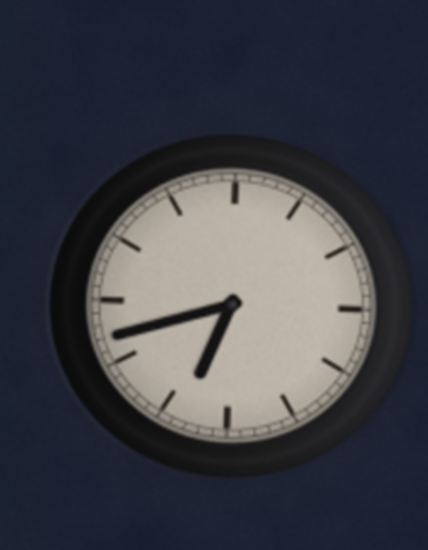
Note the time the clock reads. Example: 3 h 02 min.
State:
6 h 42 min
